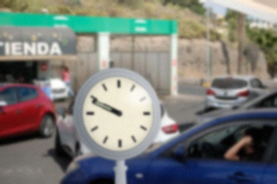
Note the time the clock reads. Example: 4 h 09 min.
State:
9 h 49 min
